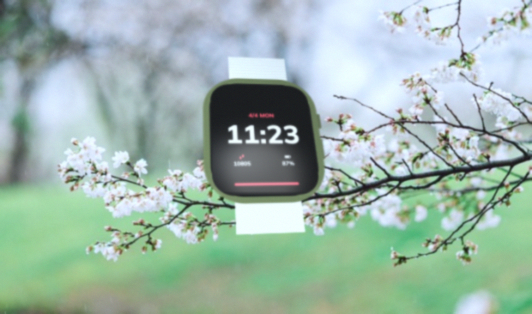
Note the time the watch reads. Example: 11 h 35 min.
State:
11 h 23 min
